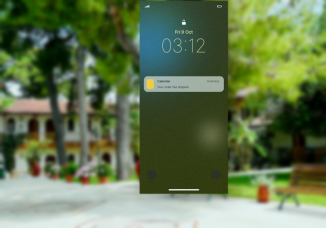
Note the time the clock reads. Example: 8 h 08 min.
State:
3 h 12 min
